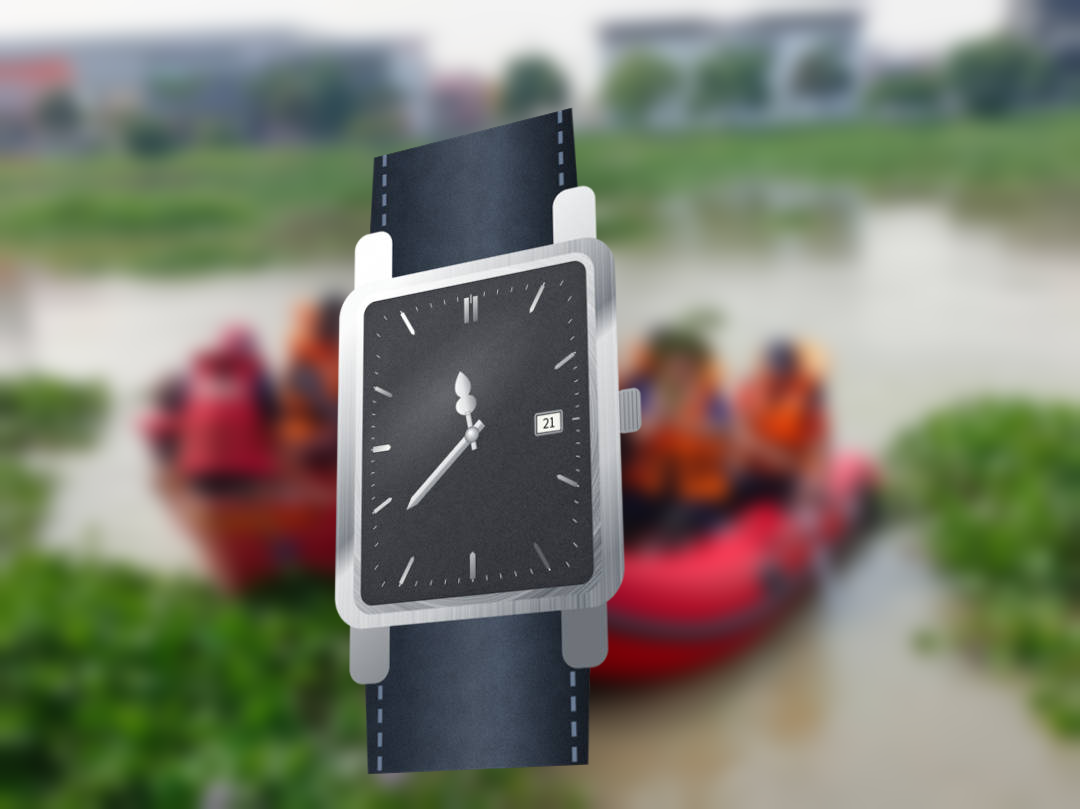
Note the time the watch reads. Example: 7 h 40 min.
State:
11 h 38 min
